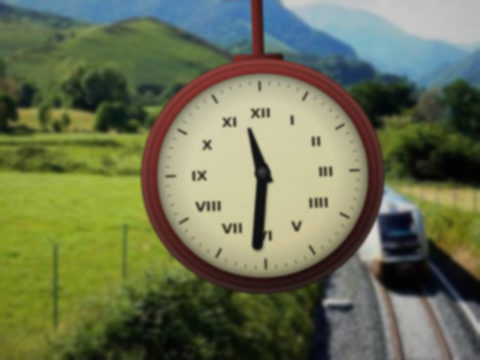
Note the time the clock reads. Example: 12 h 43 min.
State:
11 h 31 min
